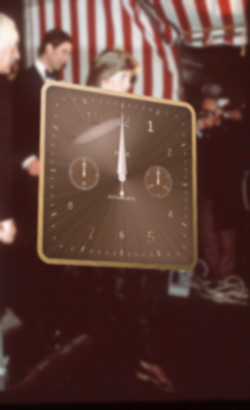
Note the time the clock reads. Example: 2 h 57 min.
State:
12 h 00 min
